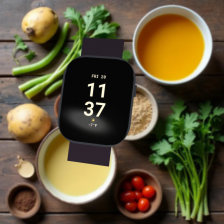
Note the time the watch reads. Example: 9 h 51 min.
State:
11 h 37 min
